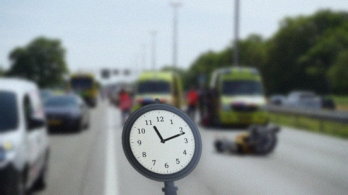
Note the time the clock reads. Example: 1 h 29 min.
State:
11 h 12 min
